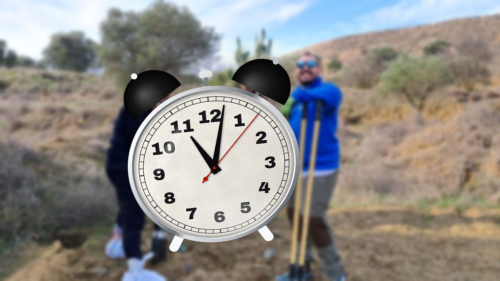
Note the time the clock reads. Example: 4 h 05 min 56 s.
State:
11 h 02 min 07 s
